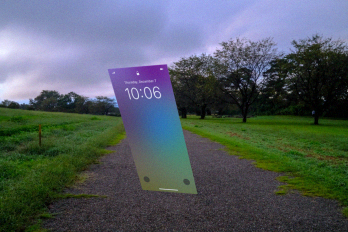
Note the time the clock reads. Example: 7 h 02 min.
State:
10 h 06 min
